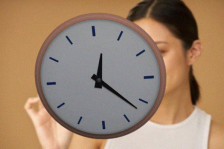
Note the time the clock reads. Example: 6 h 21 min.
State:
12 h 22 min
